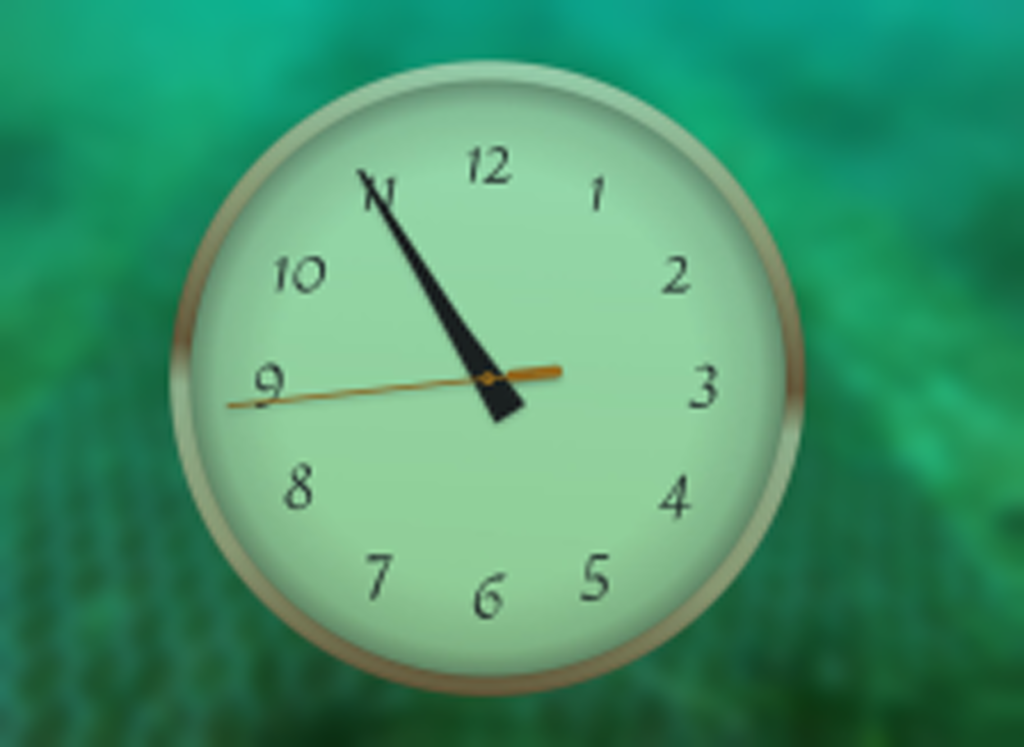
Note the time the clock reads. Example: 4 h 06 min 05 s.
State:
10 h 54 min 44 s
